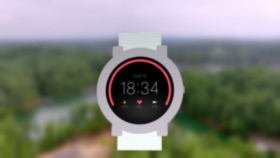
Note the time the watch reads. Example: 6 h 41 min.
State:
18 h 34 min
